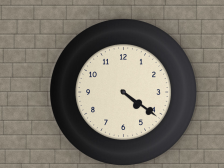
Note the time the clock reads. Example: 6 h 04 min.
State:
4 h 21 min
